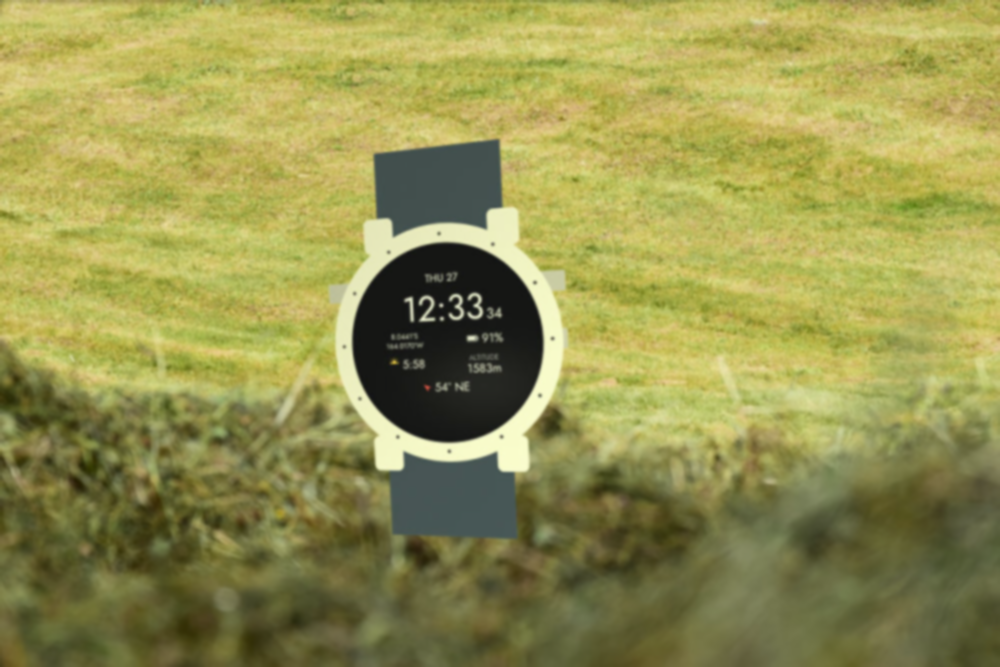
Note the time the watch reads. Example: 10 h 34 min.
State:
12 h 33 min
